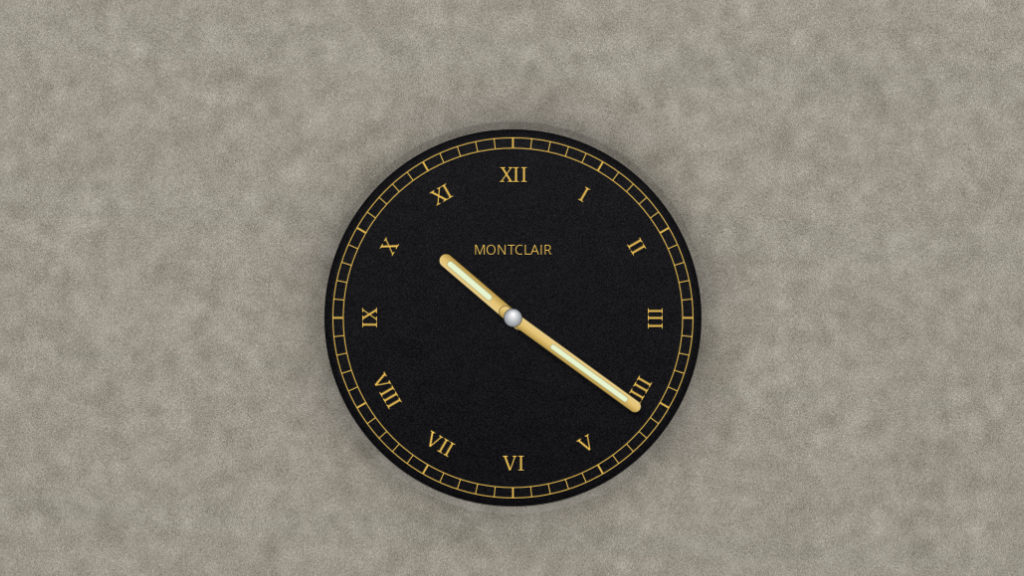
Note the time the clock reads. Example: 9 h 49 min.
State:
10 h 21 min
